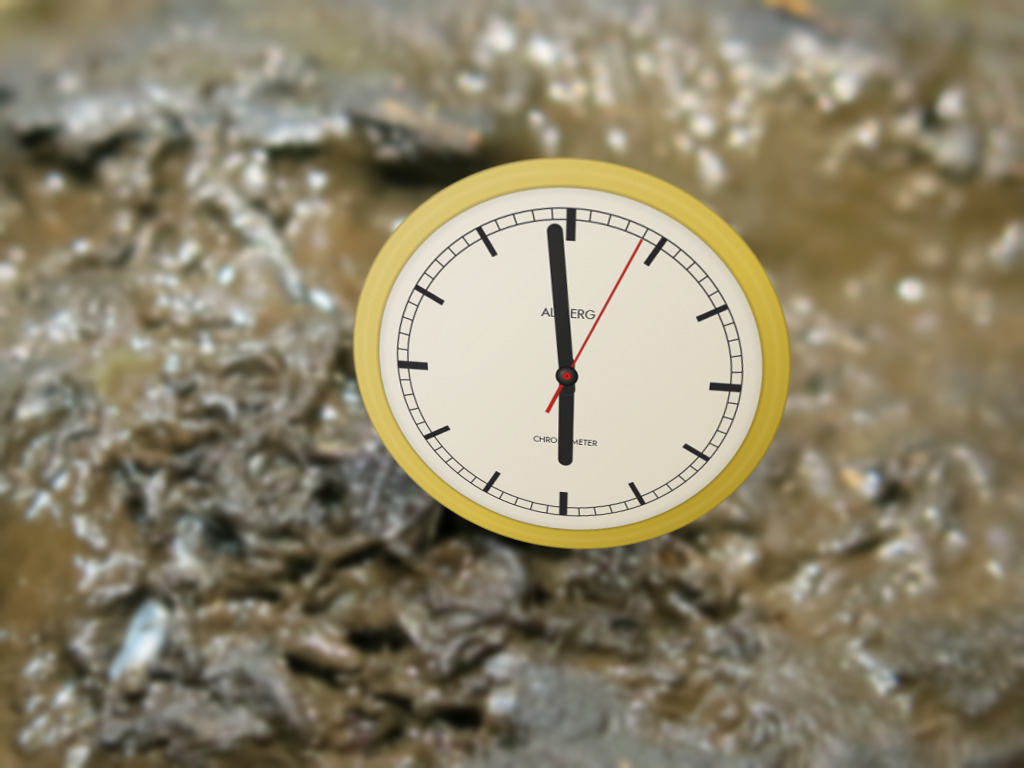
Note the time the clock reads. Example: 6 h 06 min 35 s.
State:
5 h 59 min 04 s
